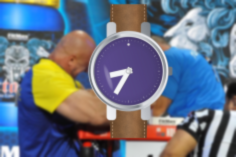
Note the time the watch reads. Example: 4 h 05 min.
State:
8 h 35 min
